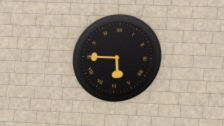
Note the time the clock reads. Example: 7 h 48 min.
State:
5 h 45 min
